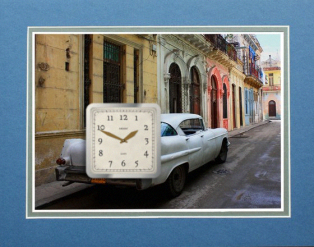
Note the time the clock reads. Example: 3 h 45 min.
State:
1 h 49 min
